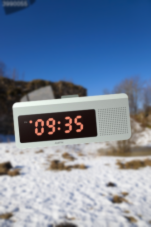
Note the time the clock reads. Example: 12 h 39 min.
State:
9 h 35 min
